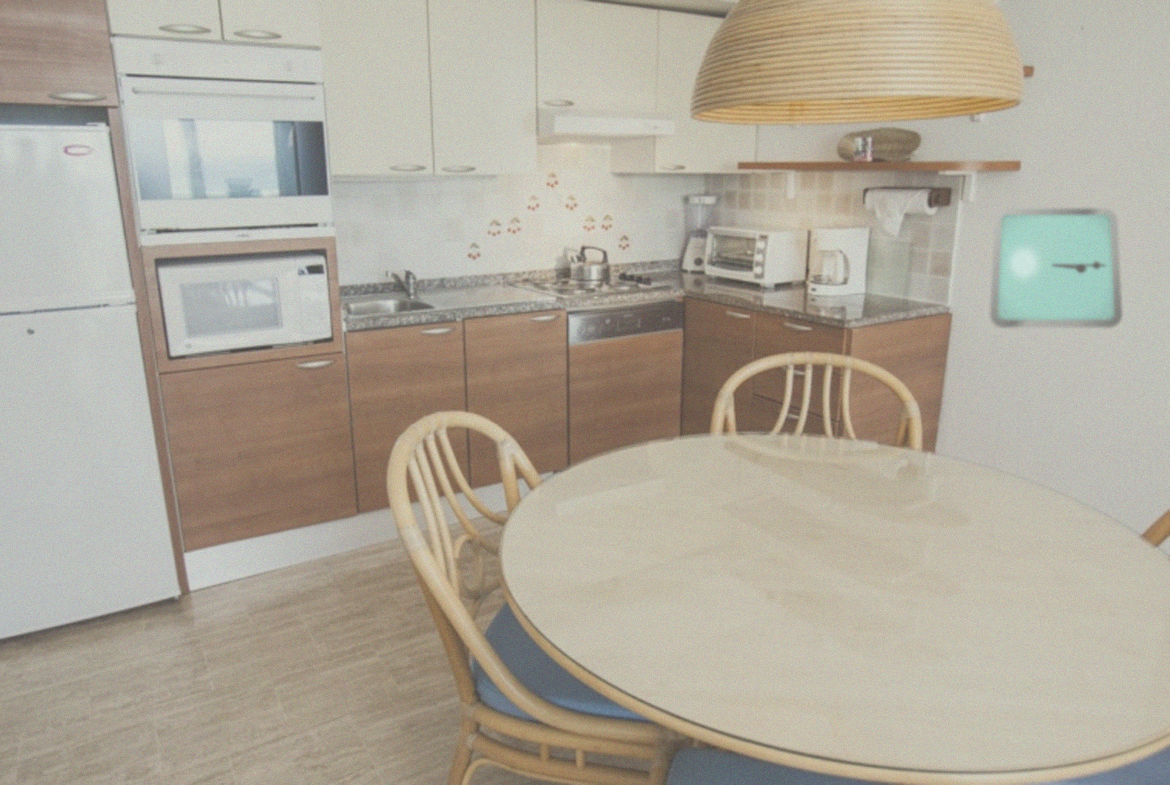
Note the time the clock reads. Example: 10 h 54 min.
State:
3 h 15 min
